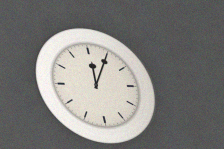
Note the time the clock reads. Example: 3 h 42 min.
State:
12 h 05 min
